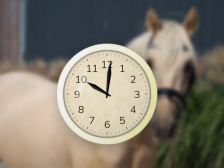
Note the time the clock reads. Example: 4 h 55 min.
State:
10 h 01 min
